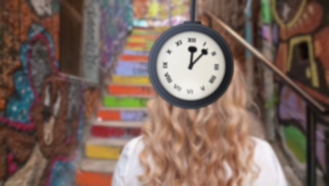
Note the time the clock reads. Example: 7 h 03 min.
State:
12 h 07 min
